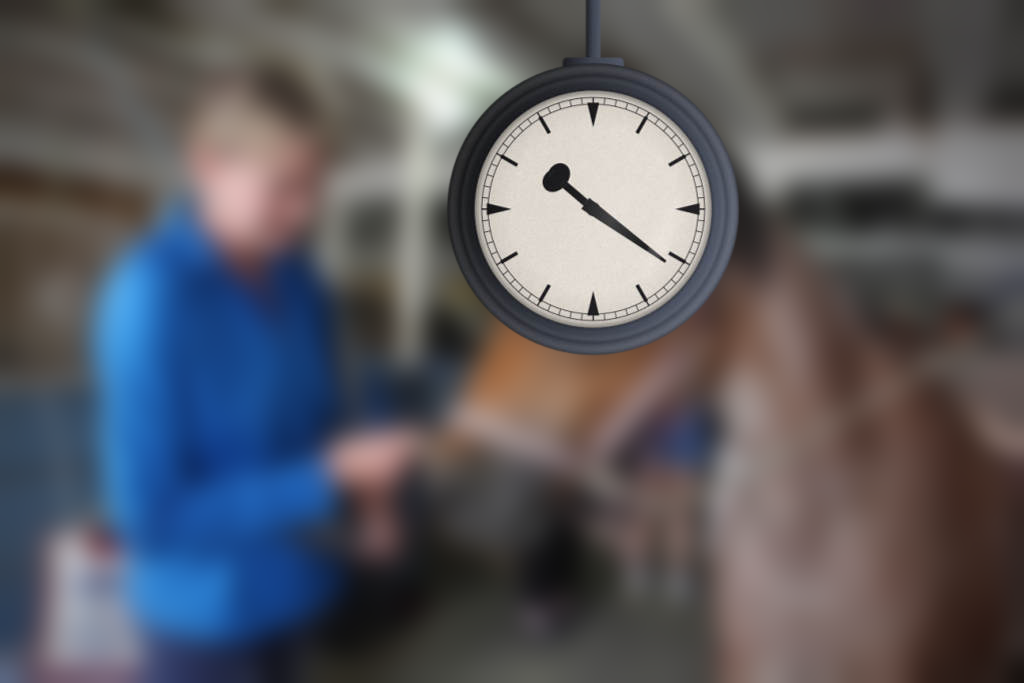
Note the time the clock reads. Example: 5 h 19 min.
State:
10 h 21 min
